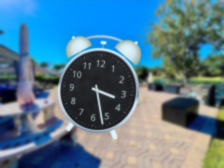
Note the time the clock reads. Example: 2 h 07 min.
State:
3 h 27 min
